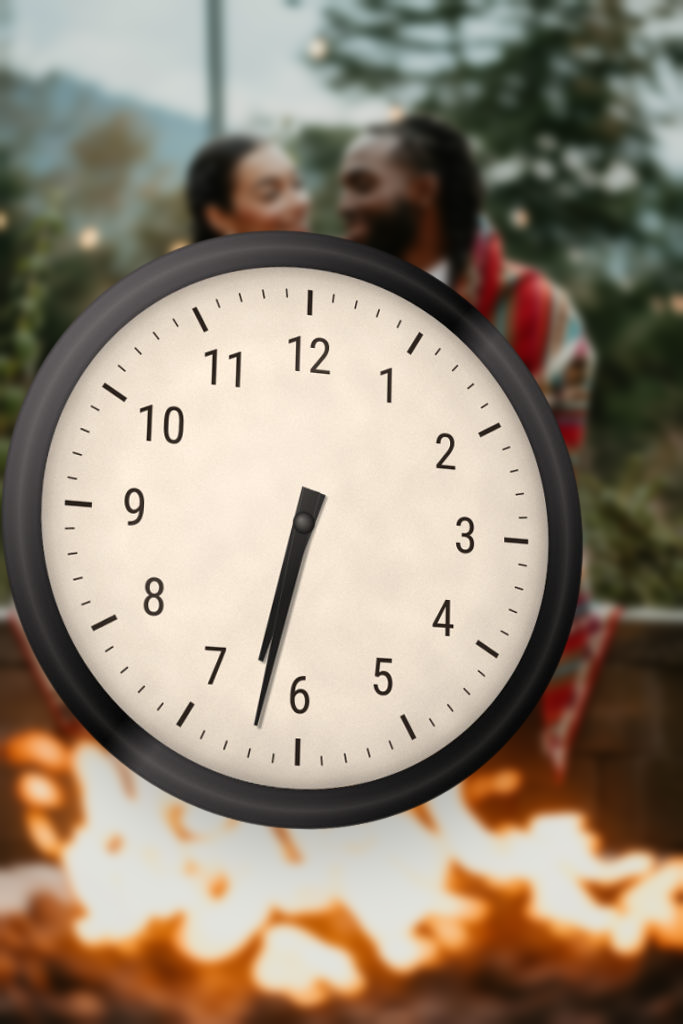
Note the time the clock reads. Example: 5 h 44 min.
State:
6 h 32 min
